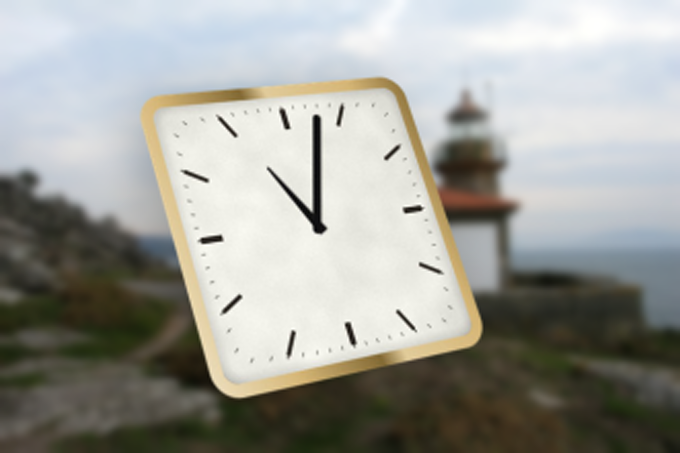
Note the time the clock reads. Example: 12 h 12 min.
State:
11 h 03 min
